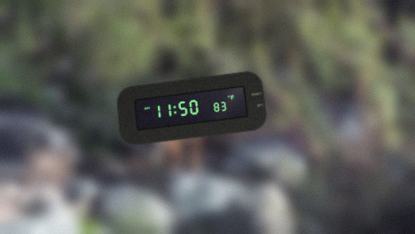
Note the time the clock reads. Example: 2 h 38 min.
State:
11 h 50 min
